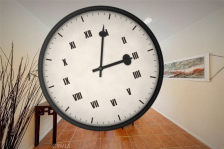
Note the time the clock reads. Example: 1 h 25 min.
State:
3 h 04 min
